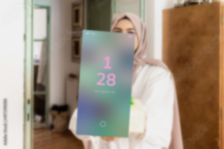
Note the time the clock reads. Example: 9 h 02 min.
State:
1 h 28 min
